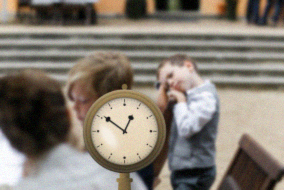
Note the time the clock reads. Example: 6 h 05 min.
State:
12 h 51 min
